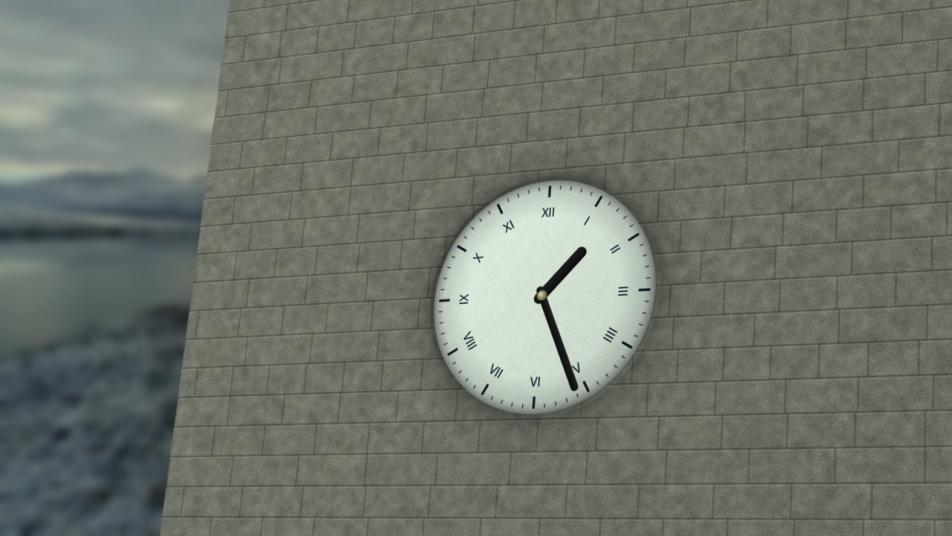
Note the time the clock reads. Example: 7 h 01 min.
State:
1 h 26 min
